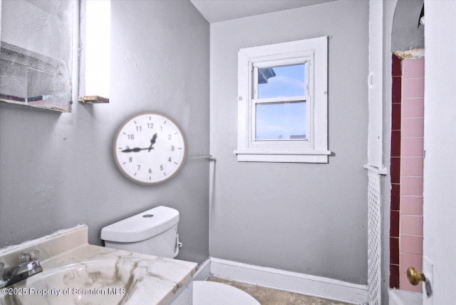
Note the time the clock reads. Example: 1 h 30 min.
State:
12 h 44 min
